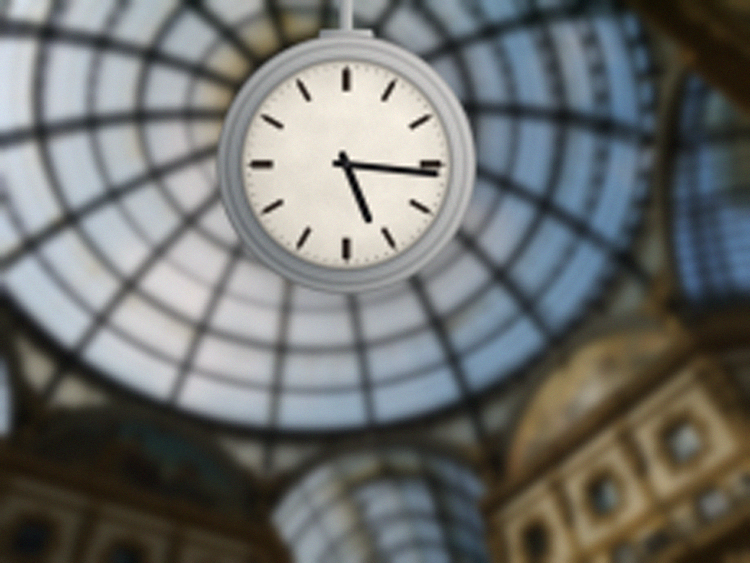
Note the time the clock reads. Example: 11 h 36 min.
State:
5 h 16 min
